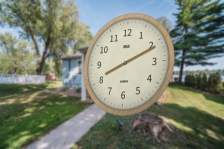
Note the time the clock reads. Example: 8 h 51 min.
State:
8 h 11 min
